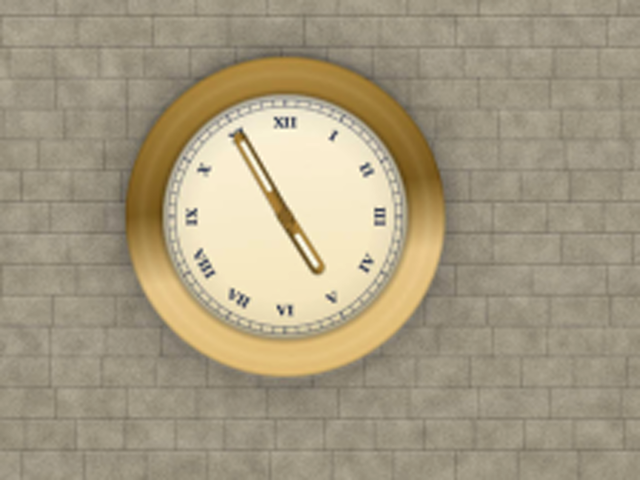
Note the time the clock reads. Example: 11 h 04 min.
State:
4 h 55 min
